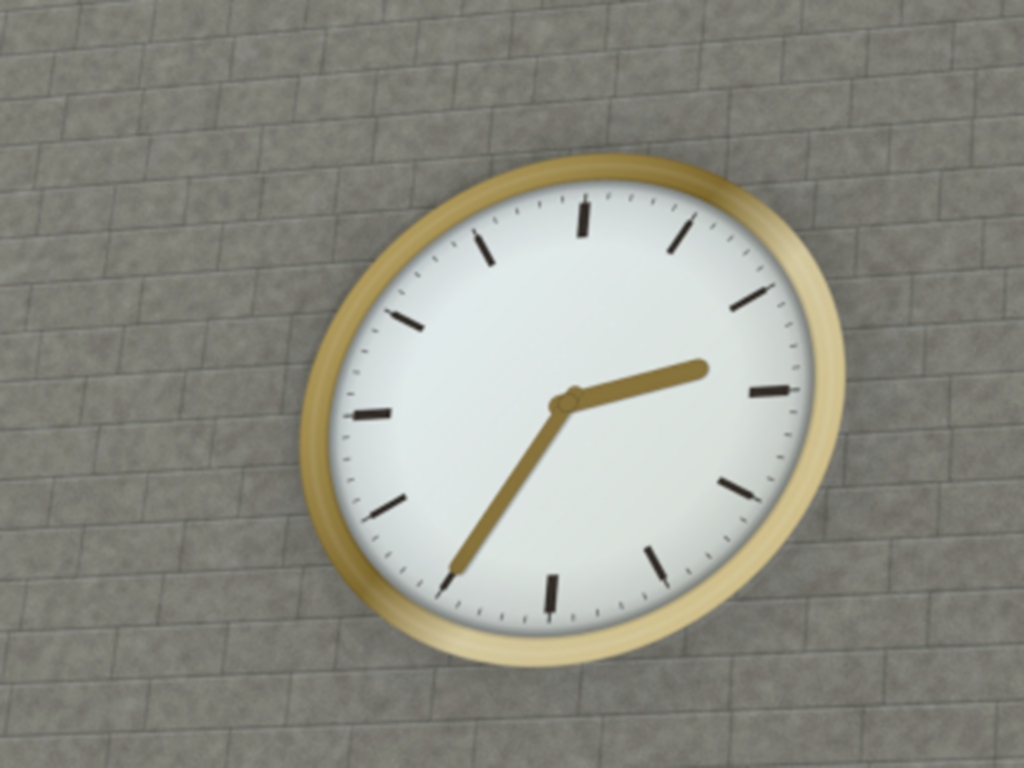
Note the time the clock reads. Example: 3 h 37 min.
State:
2 h 35 min
